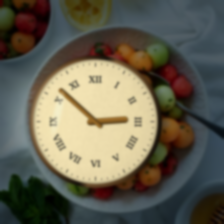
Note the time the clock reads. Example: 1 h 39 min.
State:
2 h 52 min
